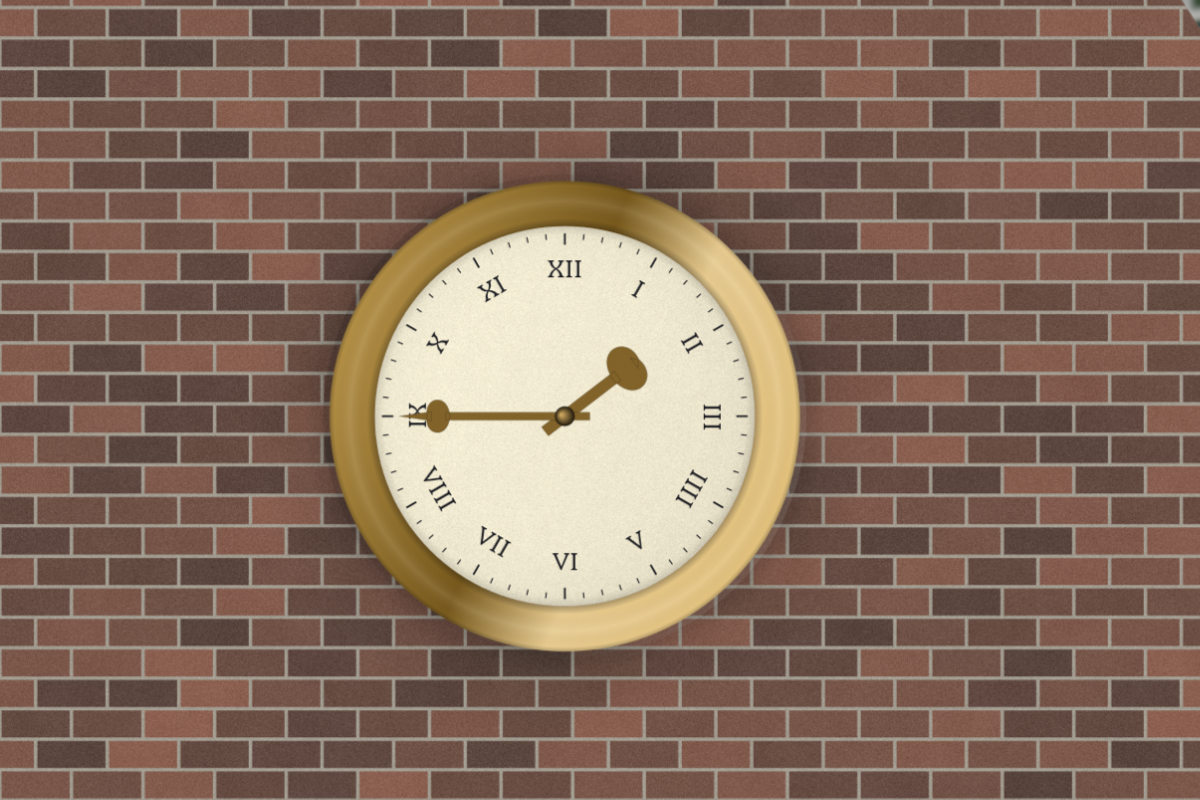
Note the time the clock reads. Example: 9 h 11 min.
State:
1 h 45 min
